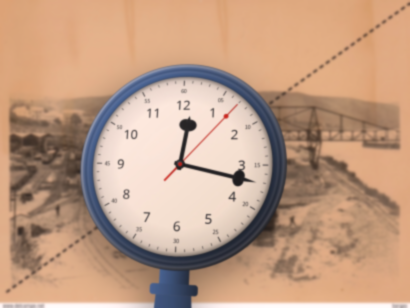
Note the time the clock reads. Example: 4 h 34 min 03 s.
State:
12 h 17 min 07 s
